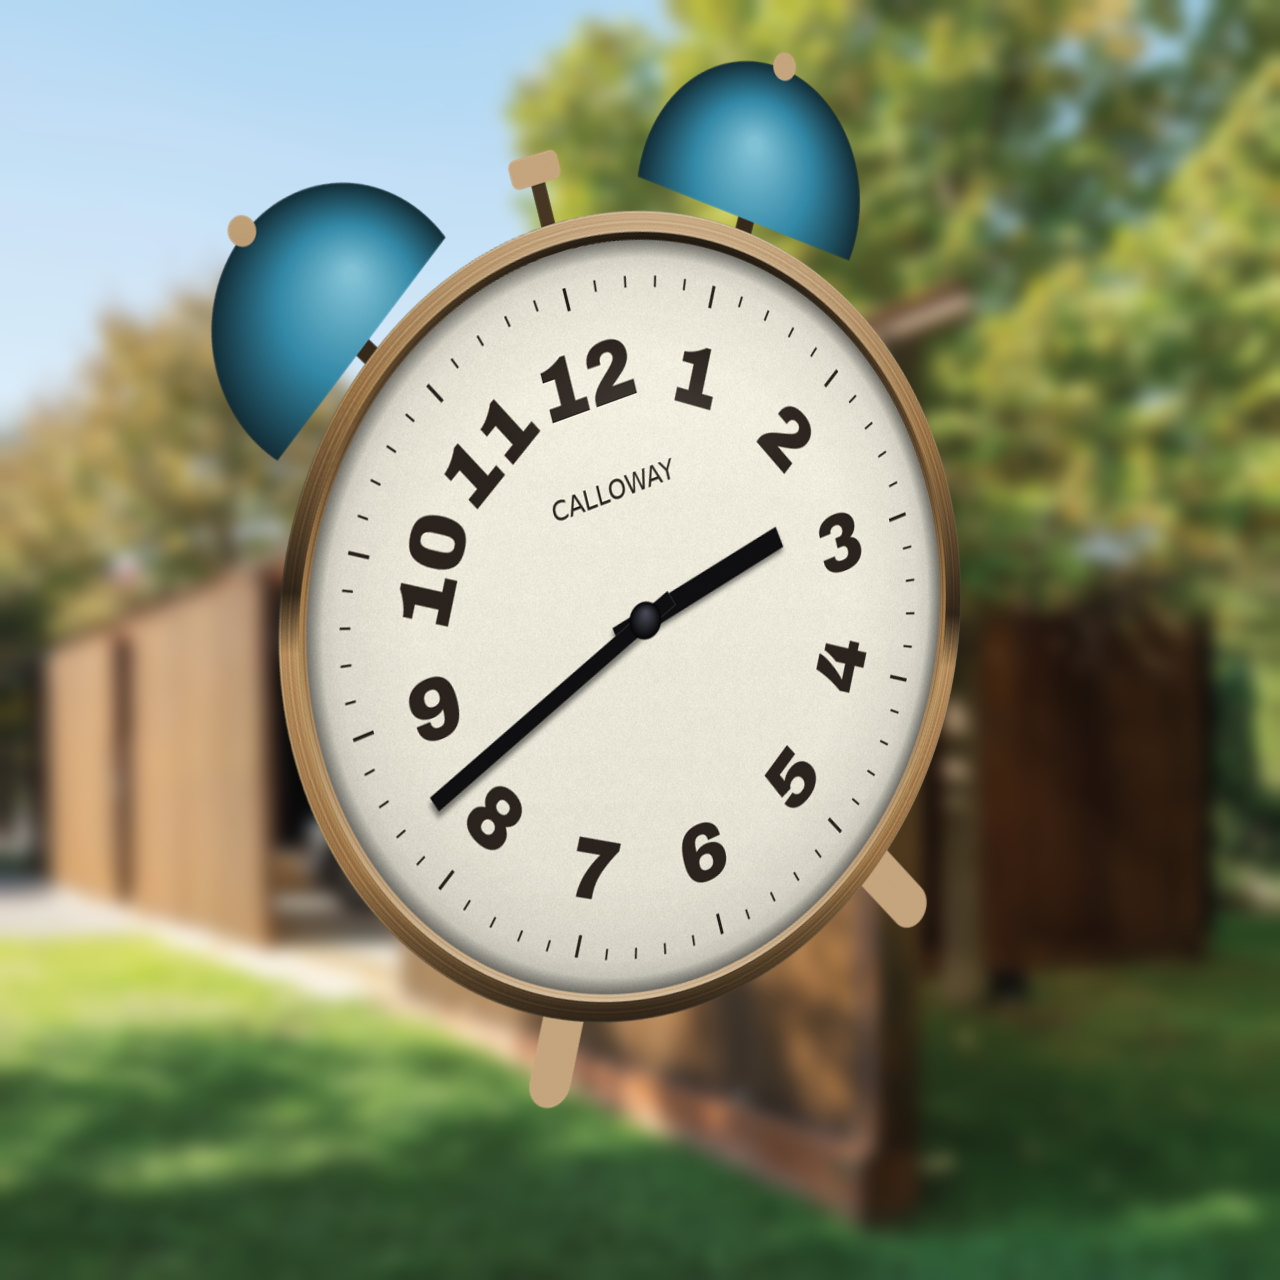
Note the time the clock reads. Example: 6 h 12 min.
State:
2 h 42 min
